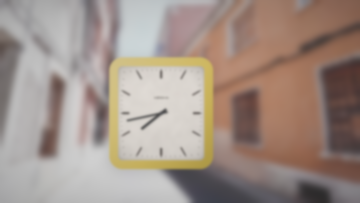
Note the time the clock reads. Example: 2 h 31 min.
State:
7 h 43 min
